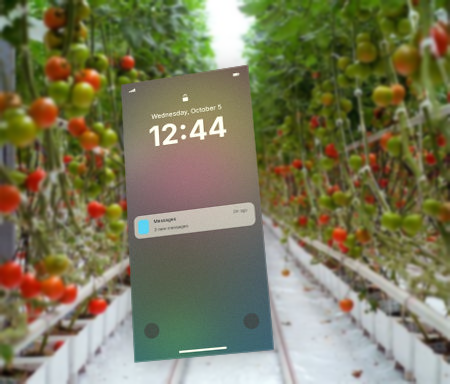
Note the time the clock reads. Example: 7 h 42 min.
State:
12 h 44 min
